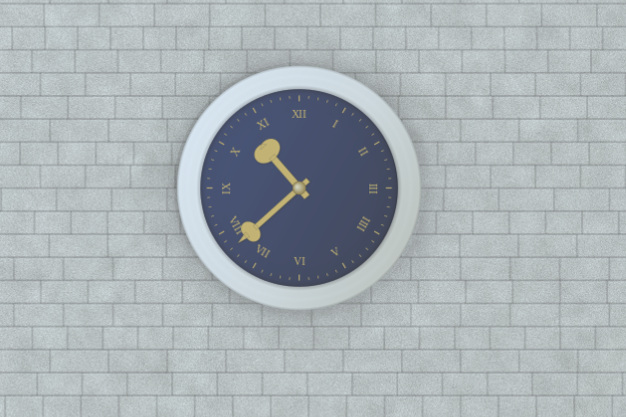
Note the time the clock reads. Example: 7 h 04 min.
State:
10 h 38 min
